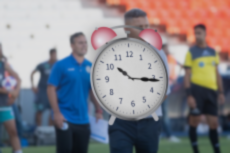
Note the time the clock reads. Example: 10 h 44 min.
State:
10 h 16 min
